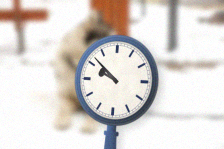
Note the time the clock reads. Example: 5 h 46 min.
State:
9 h 52 min
